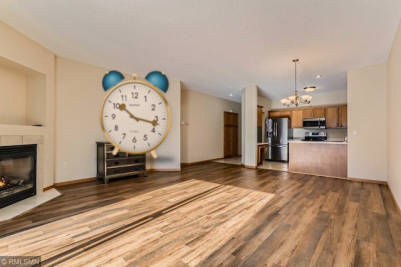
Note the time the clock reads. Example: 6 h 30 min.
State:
10 h 17 min
